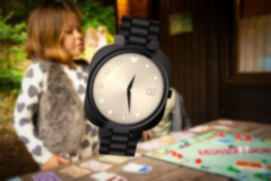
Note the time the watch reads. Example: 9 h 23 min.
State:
12 h 28 min
